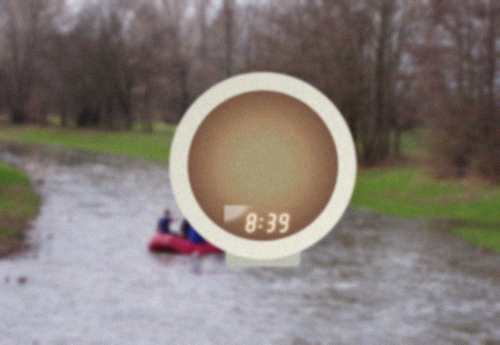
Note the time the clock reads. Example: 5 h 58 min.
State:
8 h 39 min
